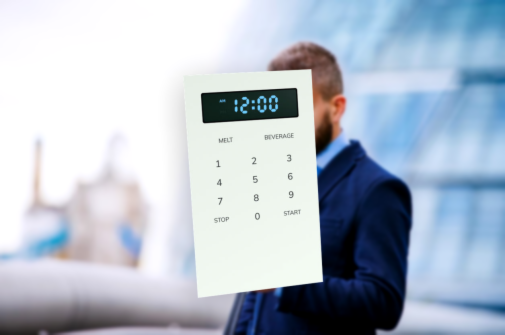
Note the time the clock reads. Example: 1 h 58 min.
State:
12 h 00 min
